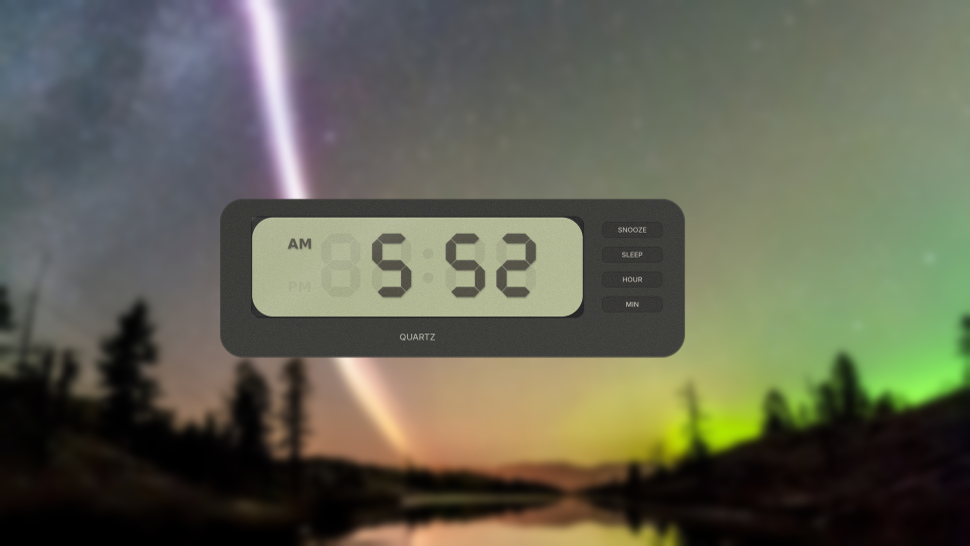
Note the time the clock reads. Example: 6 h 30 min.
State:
5 h 52 min
